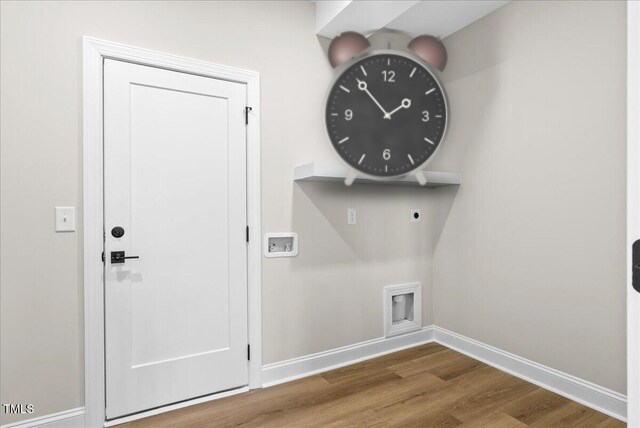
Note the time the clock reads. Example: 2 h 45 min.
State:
1 h 53 min
